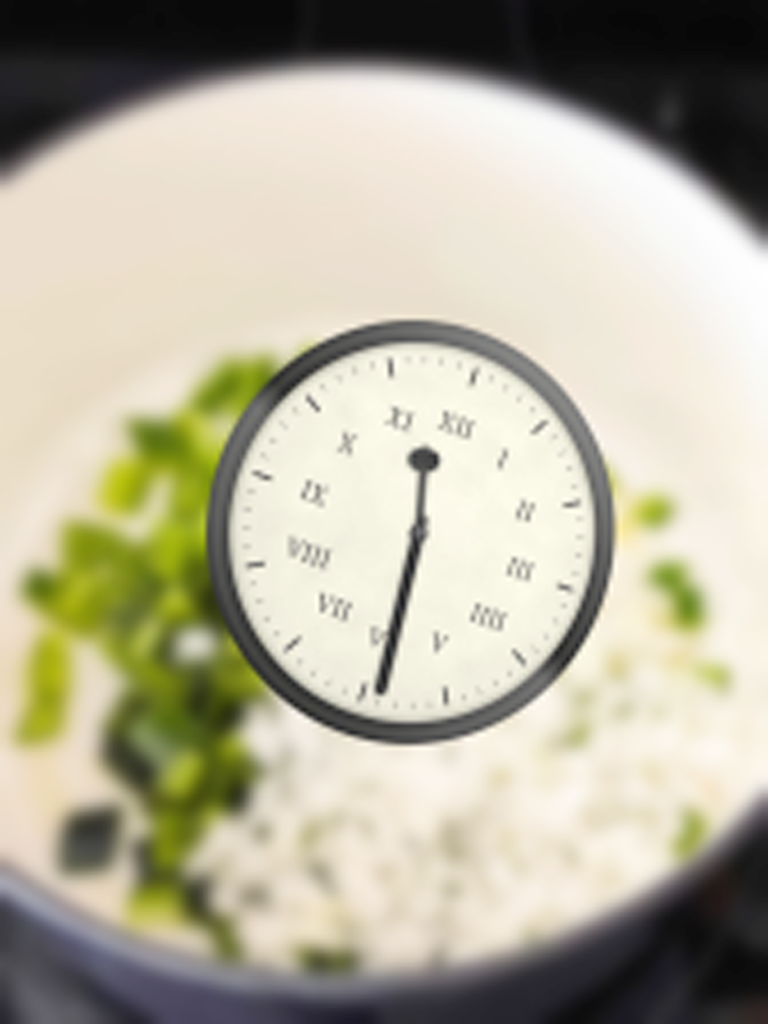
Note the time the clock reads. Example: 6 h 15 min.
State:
11 h 29 min
